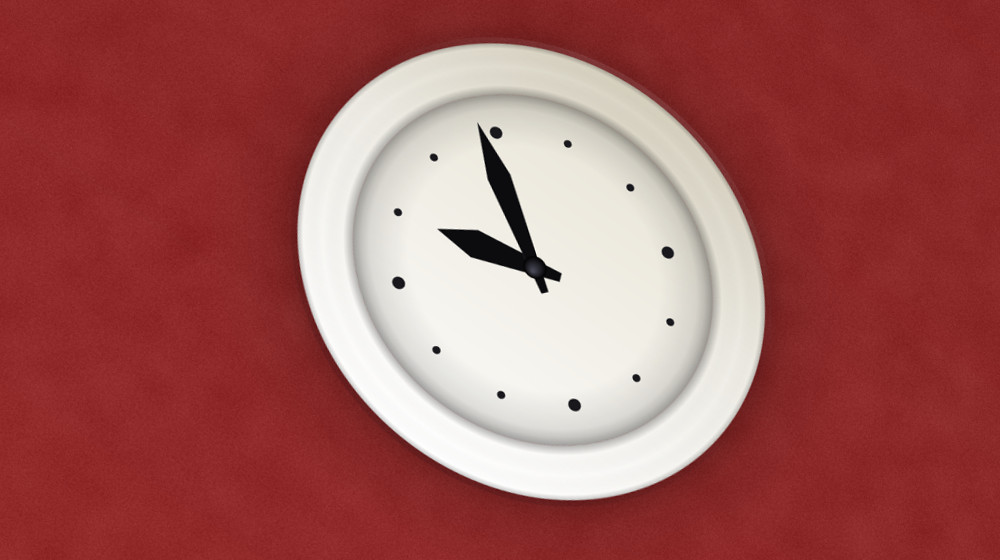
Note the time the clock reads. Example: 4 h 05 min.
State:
9 h 59 min
